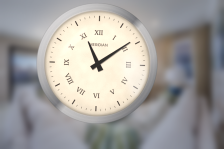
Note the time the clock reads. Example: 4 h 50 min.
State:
11 h 09 min
